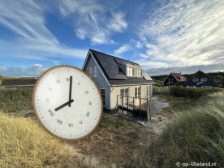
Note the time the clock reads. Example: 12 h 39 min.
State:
8 h 01 min
